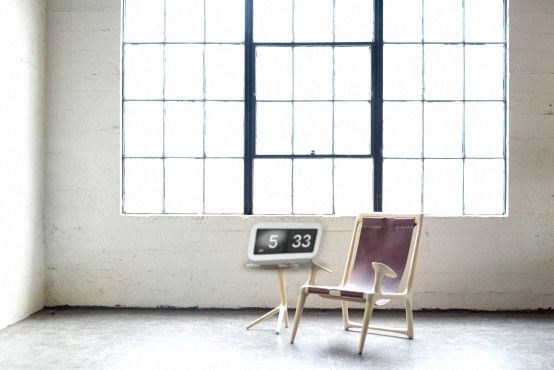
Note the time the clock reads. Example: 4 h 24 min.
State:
5 h 33 min
